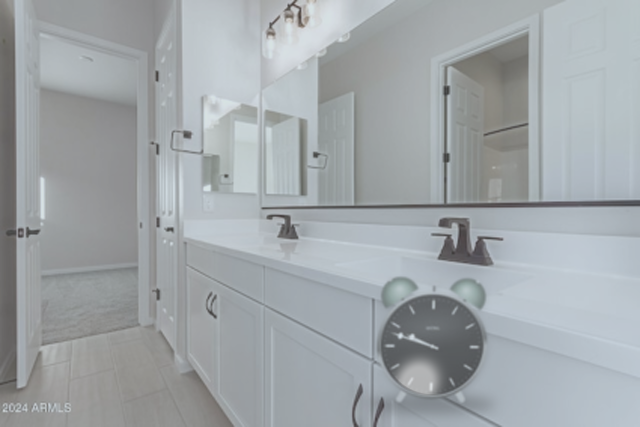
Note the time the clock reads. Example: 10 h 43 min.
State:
9 h 48 min
